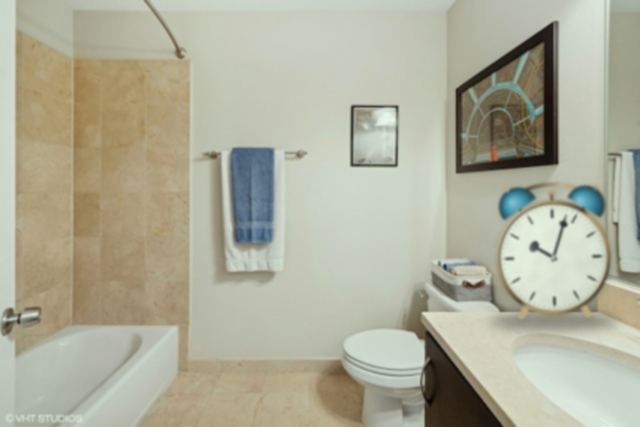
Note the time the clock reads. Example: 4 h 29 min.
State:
10 h 03 min
